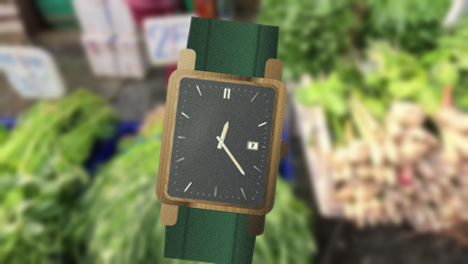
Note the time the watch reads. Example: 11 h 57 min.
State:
12 h 23 min
